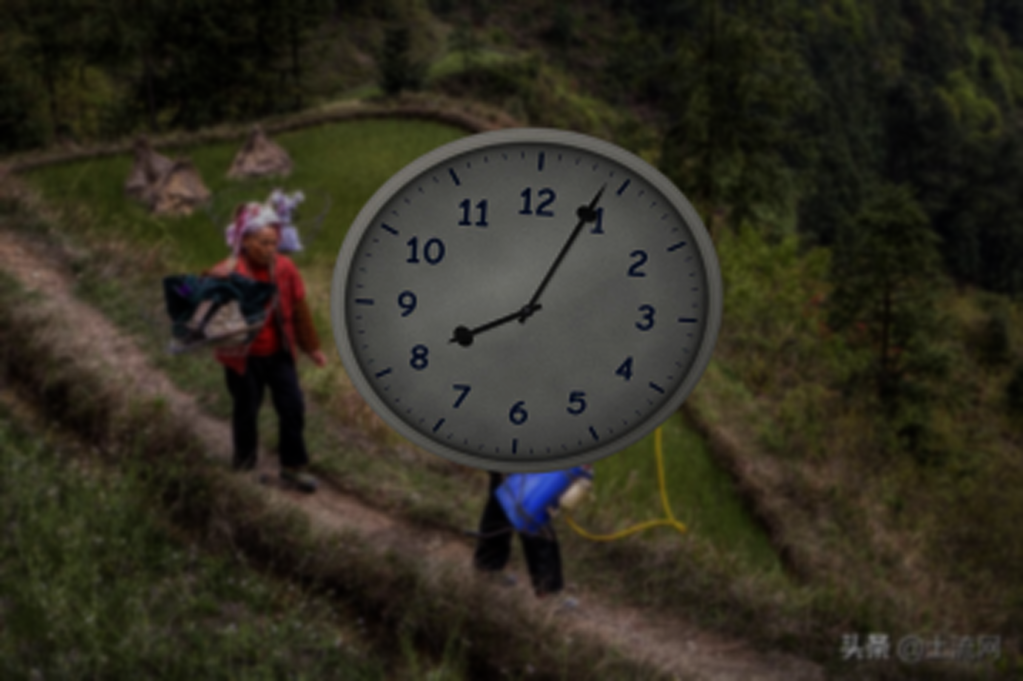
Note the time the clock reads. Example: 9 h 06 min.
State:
8 h 04 min
